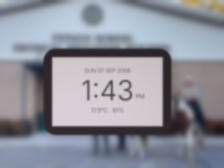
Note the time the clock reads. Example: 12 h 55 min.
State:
1 h 43 min
